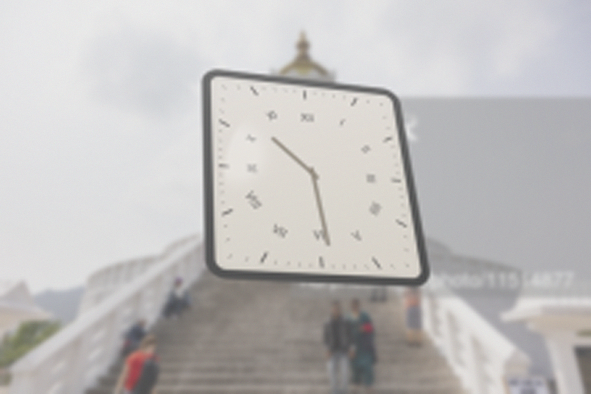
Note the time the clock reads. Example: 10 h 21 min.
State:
10 h 29 min
